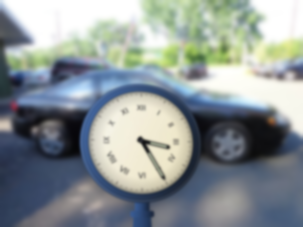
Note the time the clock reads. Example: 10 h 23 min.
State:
3 h 25 min
